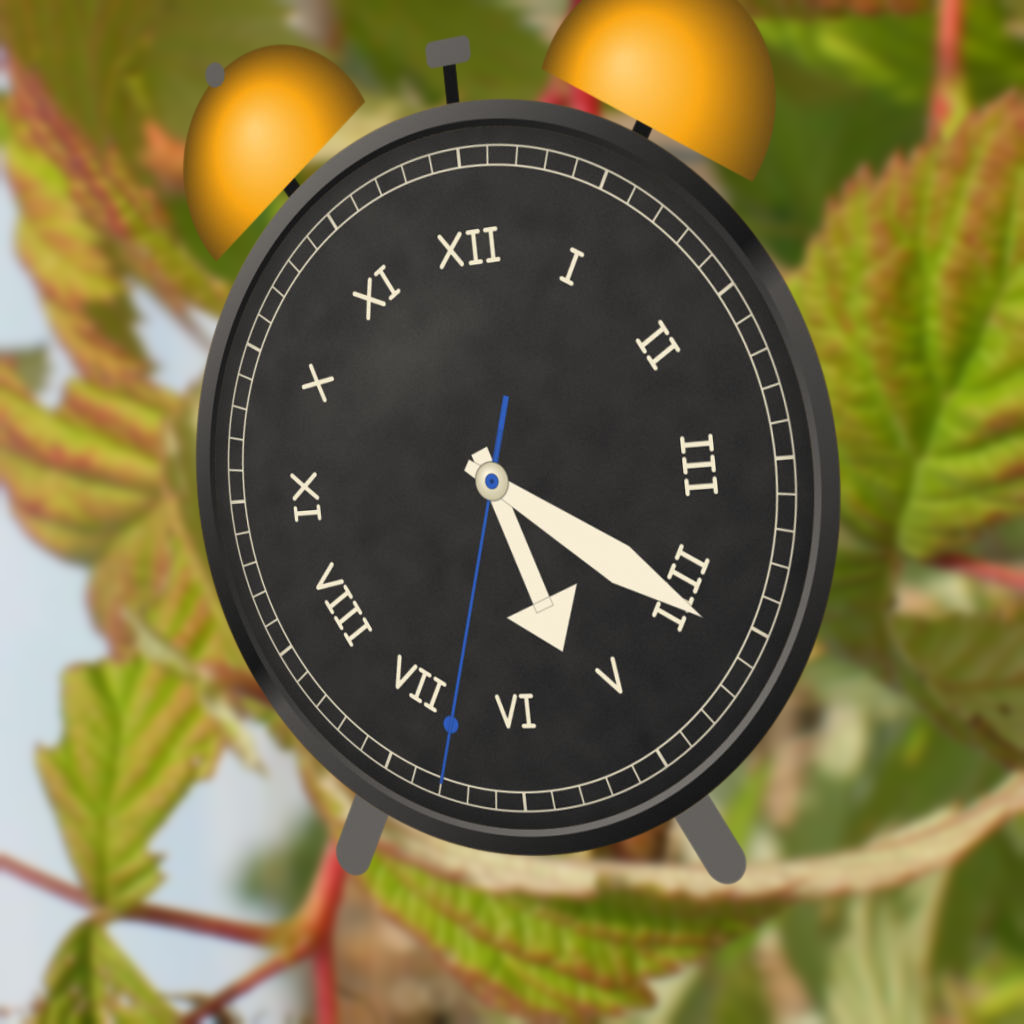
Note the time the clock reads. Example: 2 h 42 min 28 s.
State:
5 h 20 min 33 s
